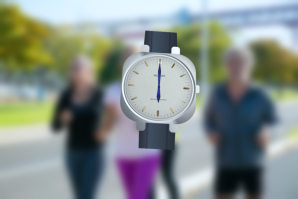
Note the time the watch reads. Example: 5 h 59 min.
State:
6 h 00 min
